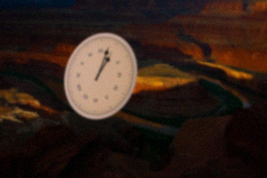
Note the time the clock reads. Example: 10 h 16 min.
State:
1 h 03 min
